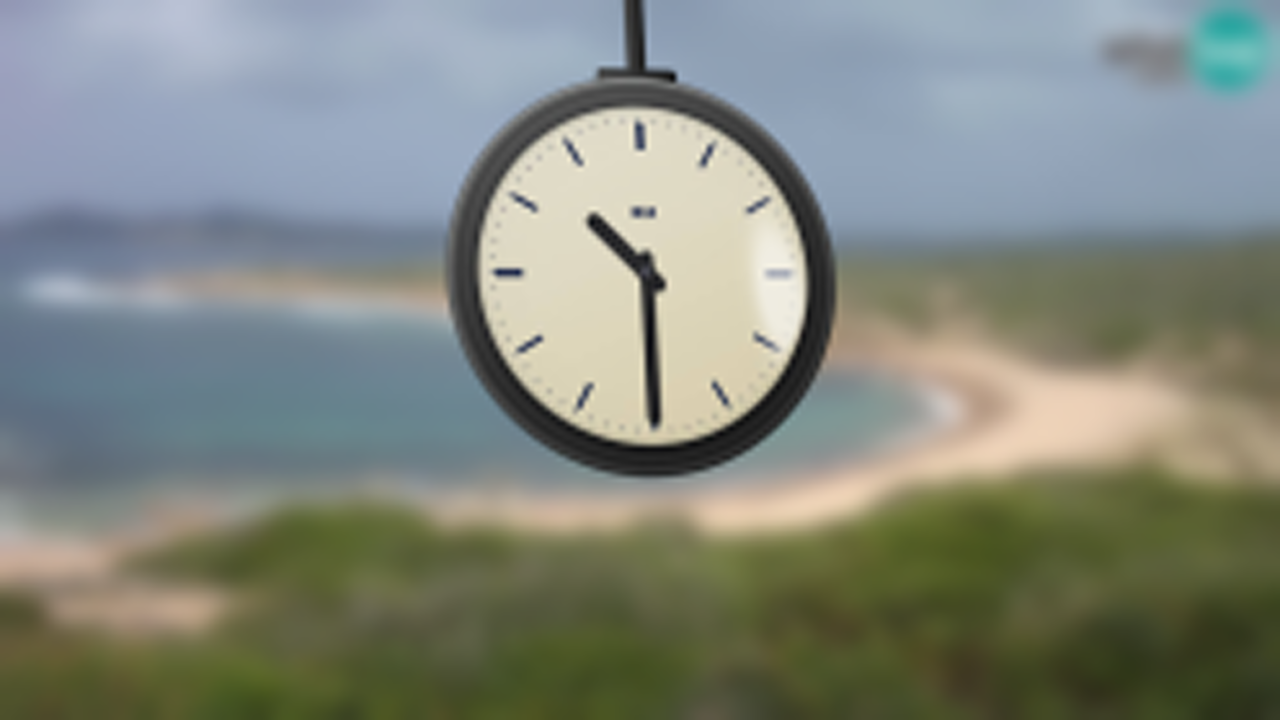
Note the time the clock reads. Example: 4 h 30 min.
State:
10 h 30 min
